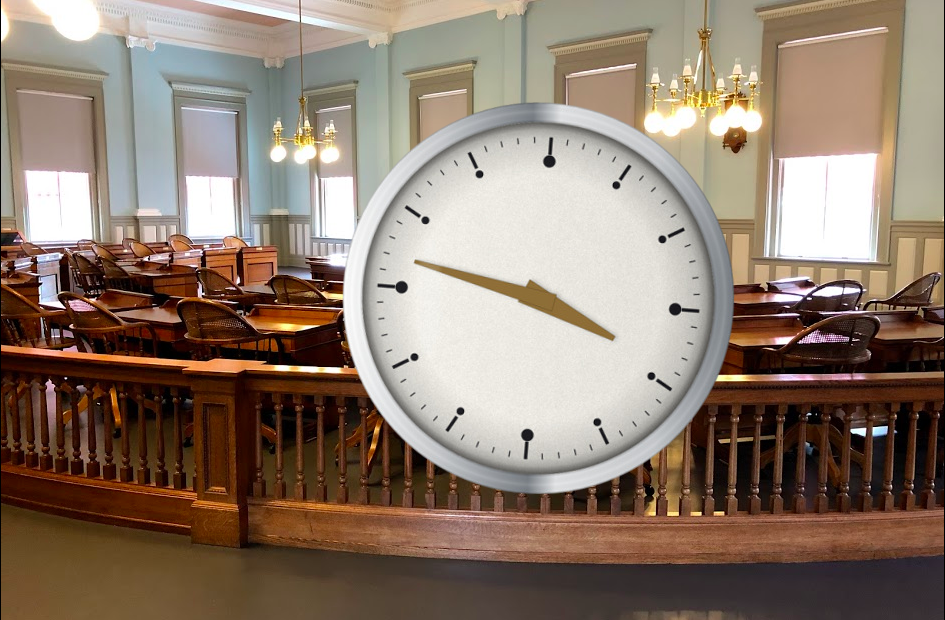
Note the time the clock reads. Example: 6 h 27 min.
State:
3 h 47 min
